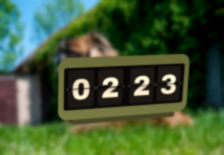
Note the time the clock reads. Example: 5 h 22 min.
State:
2 h 23 min
